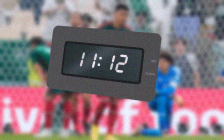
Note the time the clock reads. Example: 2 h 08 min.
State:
11 h 12 min
